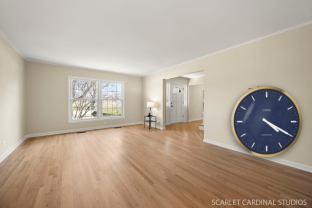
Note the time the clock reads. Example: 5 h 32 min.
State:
4 h 20 min
